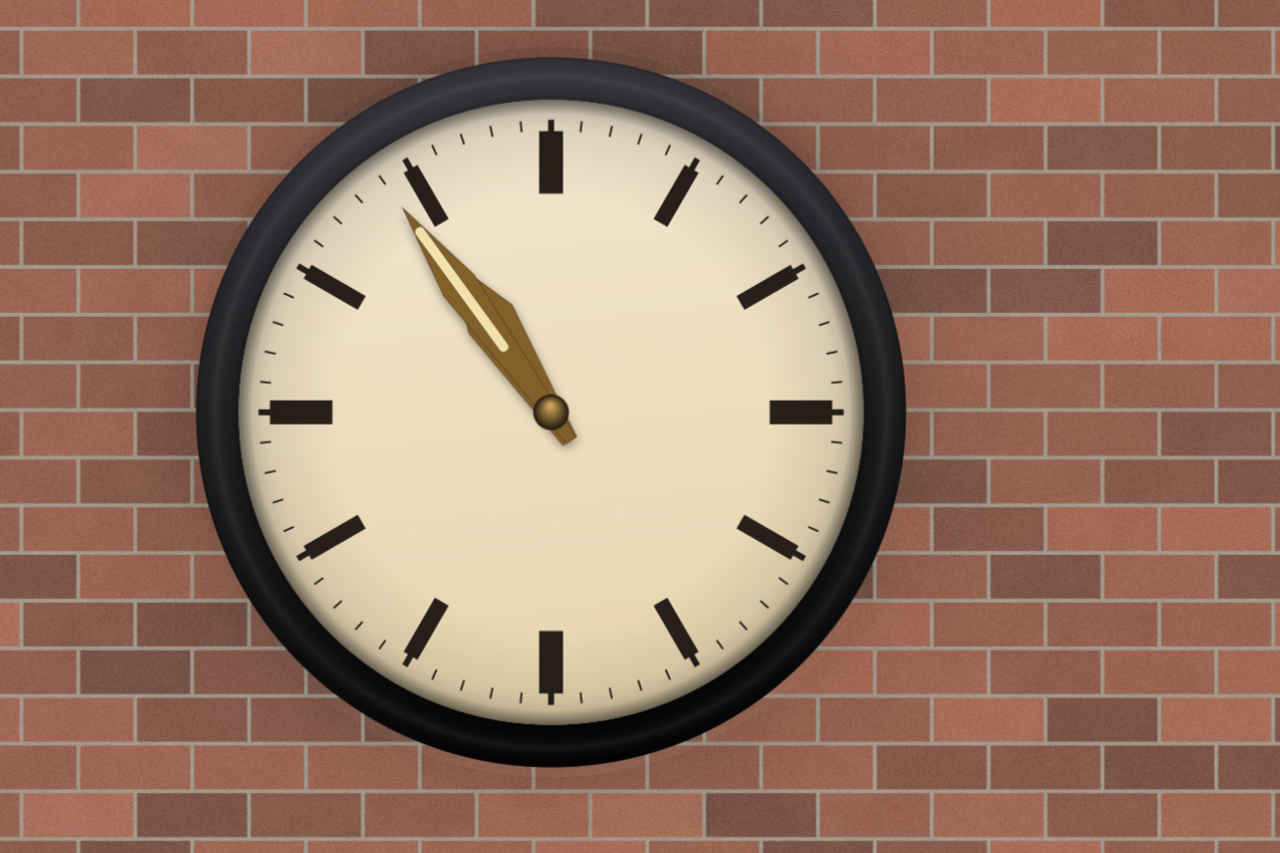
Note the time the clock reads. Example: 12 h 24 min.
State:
10 h 54 min
